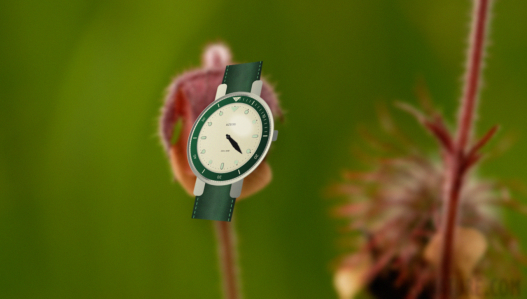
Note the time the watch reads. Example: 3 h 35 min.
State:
4 h 22 min
